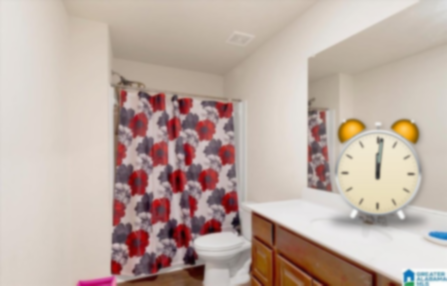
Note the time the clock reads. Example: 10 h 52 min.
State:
12 h 01 min
